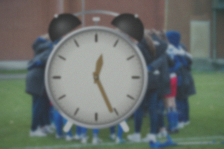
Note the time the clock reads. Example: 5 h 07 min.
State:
12 h 26 min
